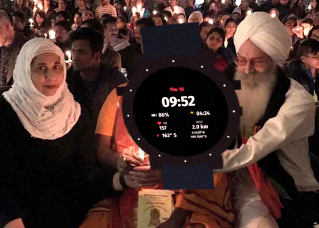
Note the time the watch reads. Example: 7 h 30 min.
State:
9 h 52 min
